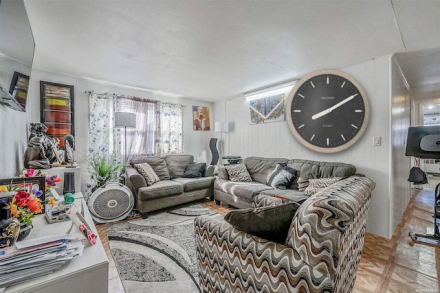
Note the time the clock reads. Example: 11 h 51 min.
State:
8 h 10 min
